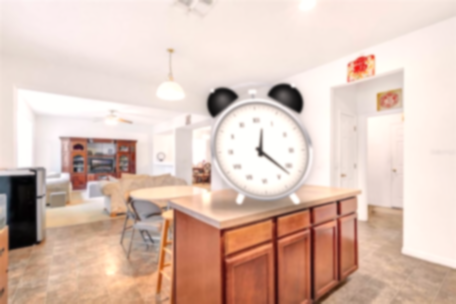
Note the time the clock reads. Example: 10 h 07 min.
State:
12 h 22 min
